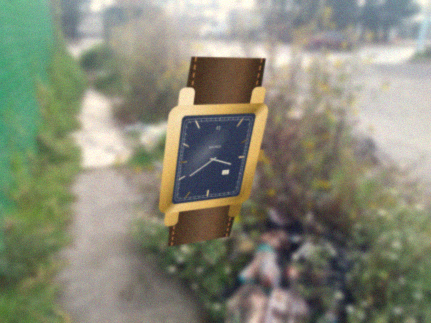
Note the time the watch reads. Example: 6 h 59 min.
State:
3 h 39 min
